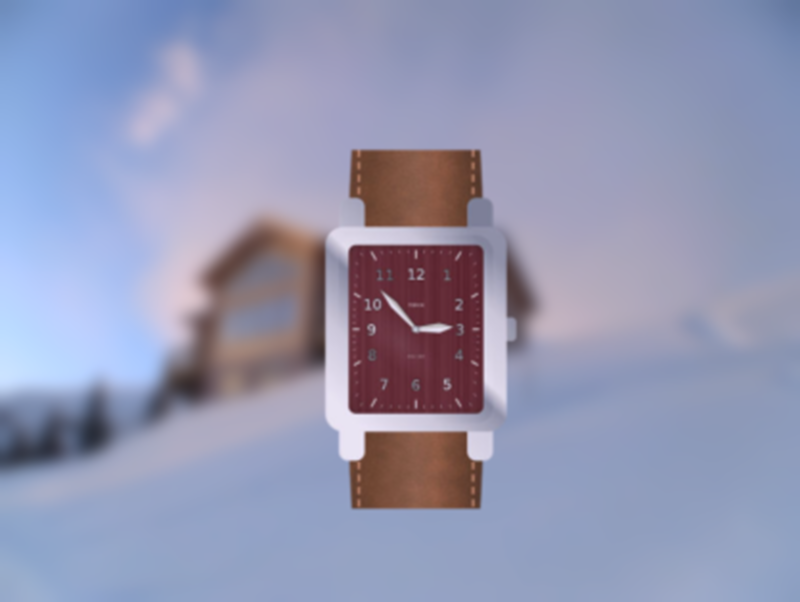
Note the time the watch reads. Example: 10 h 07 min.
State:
2 h 53 min
